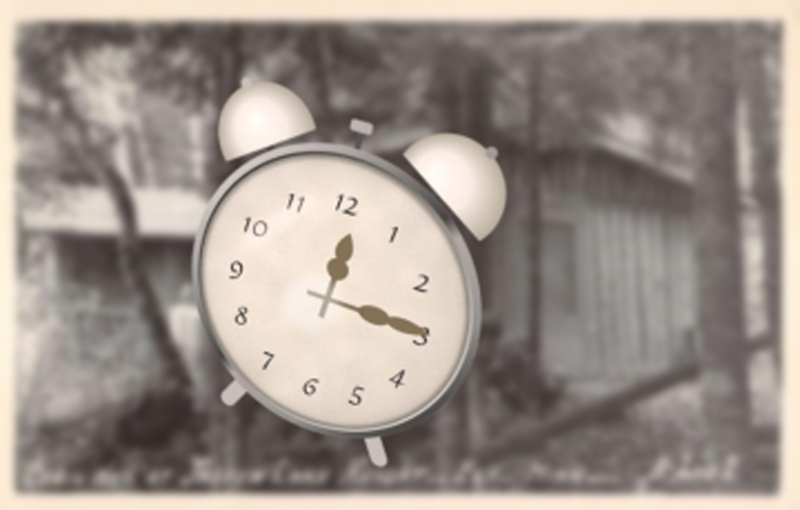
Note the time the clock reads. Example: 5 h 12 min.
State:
12 h 15 min
